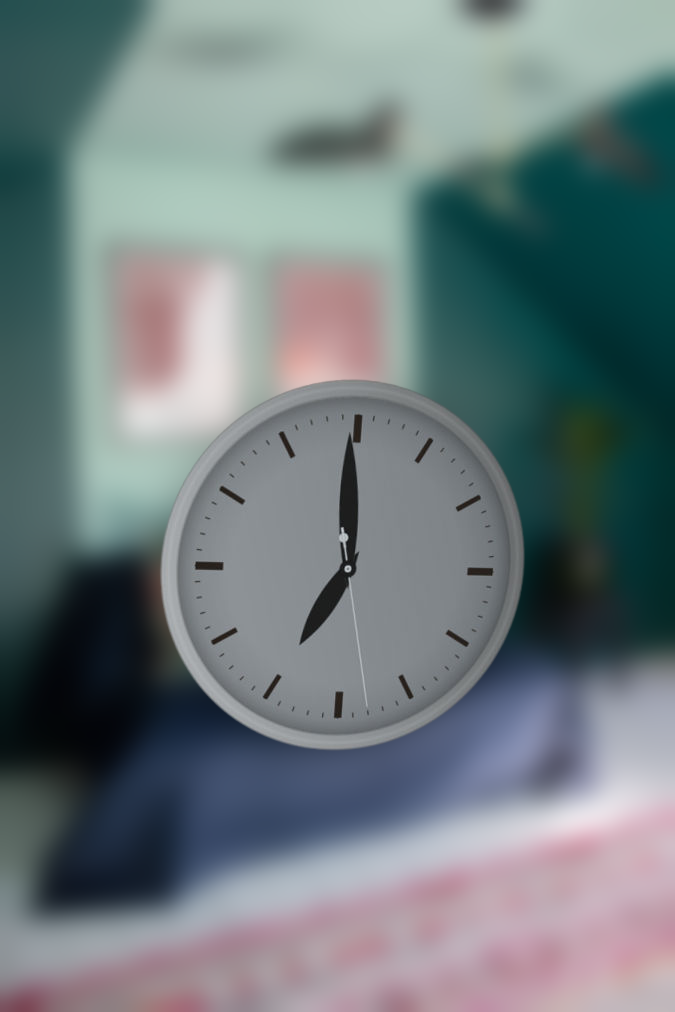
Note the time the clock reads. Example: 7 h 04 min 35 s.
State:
6 h 59 min 28 s
